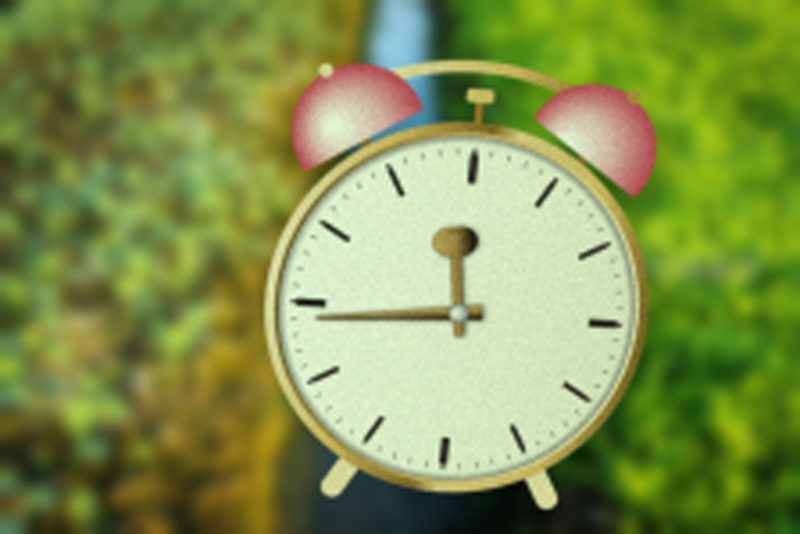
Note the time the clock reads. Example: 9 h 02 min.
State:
11 h 44 min
